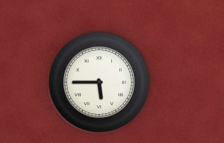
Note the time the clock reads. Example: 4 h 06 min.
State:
5 h 45 min
